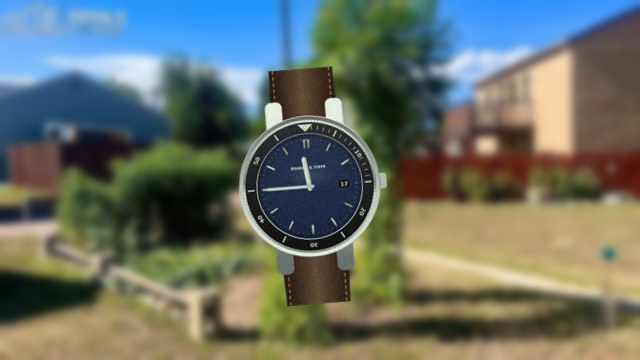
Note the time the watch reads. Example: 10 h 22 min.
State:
11 h 45 min
